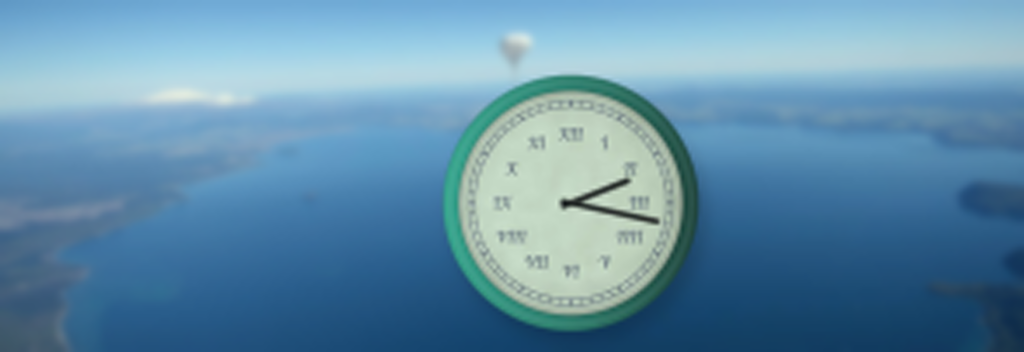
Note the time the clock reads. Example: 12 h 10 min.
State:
2 h 17 min
